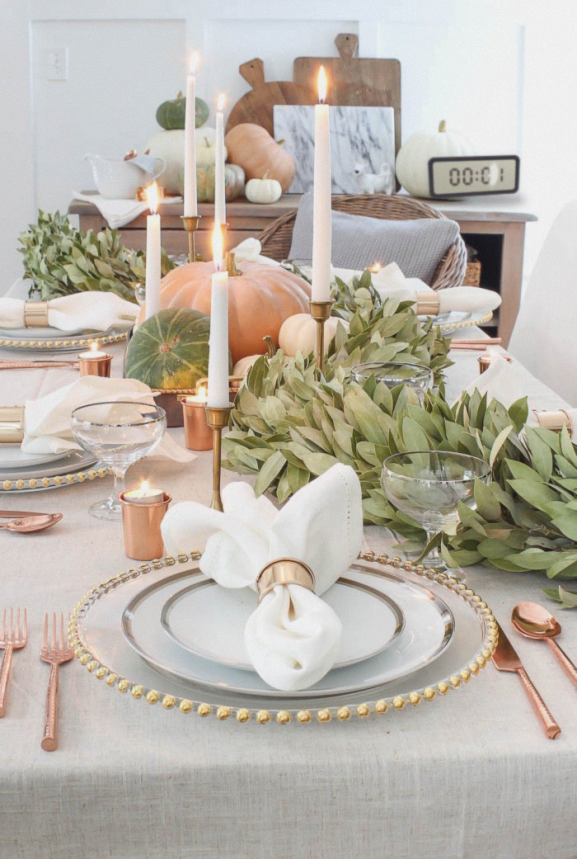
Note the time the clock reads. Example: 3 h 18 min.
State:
0 h 01 min
